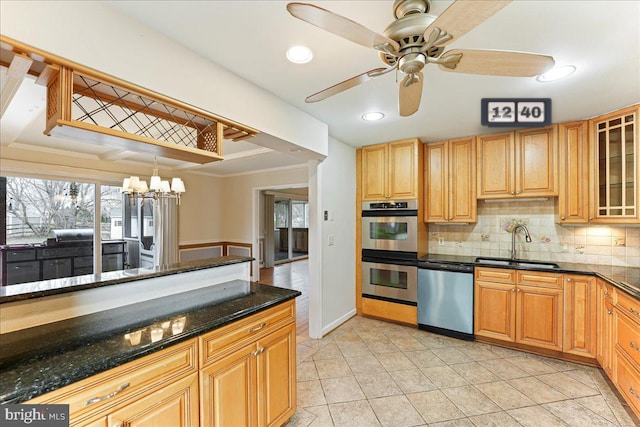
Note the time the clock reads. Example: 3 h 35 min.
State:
12 h 40 min
